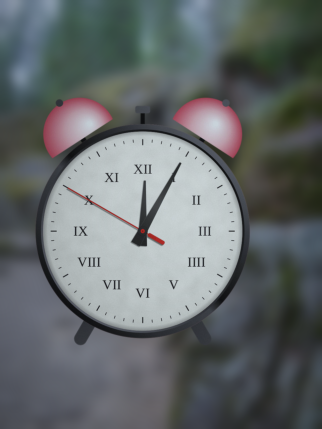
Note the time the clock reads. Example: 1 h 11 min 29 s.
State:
12 h 04 min 50 s
